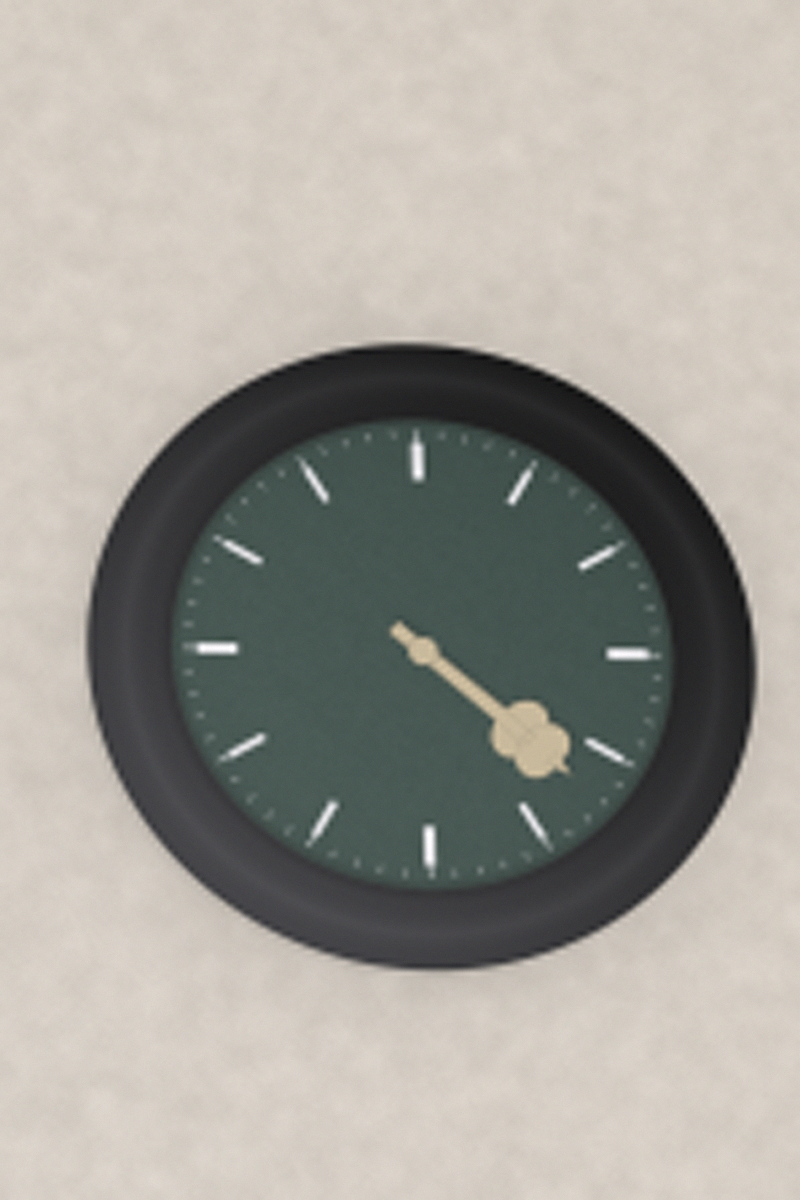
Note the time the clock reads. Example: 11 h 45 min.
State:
4 h 22 min
